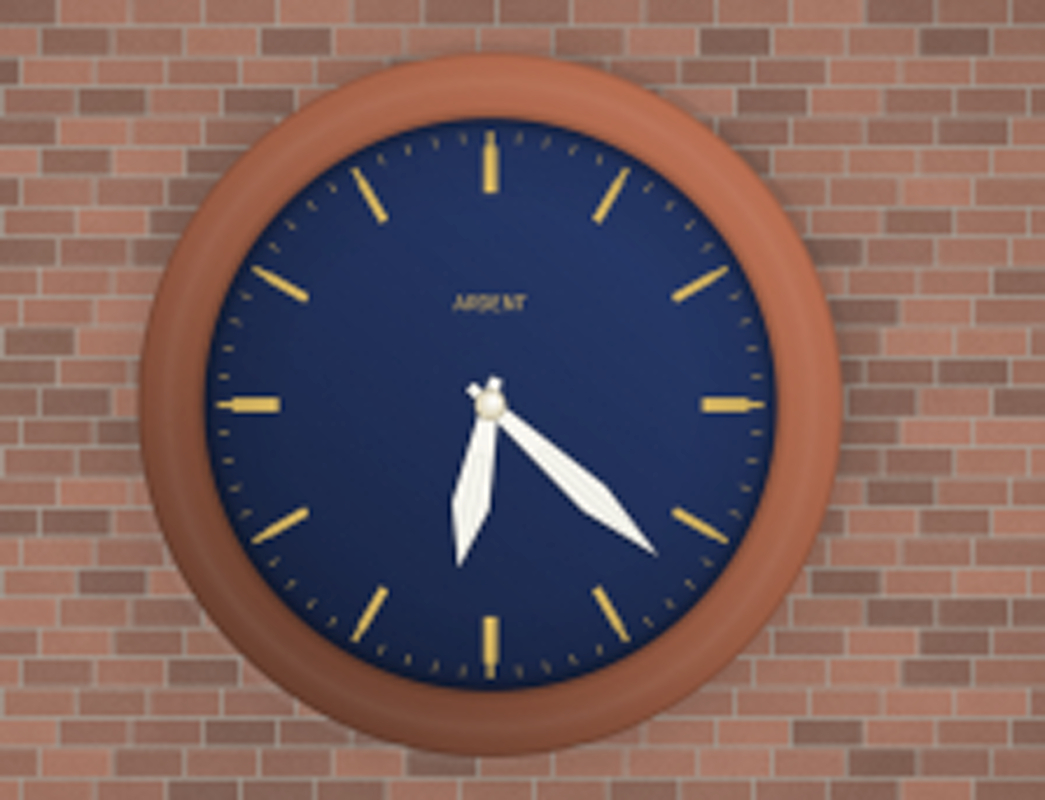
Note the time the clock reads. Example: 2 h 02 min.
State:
6 h 22 min
